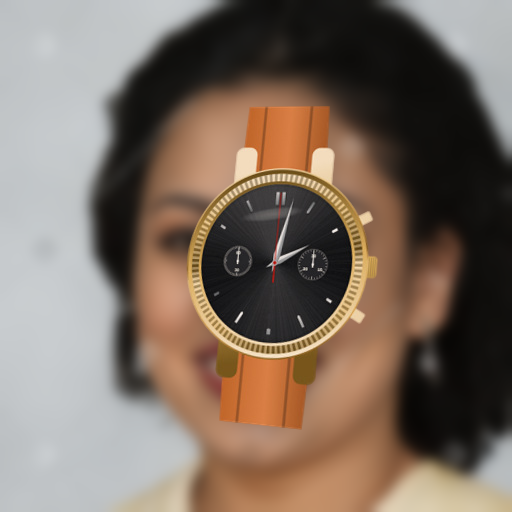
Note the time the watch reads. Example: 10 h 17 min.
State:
2 h 02 min
